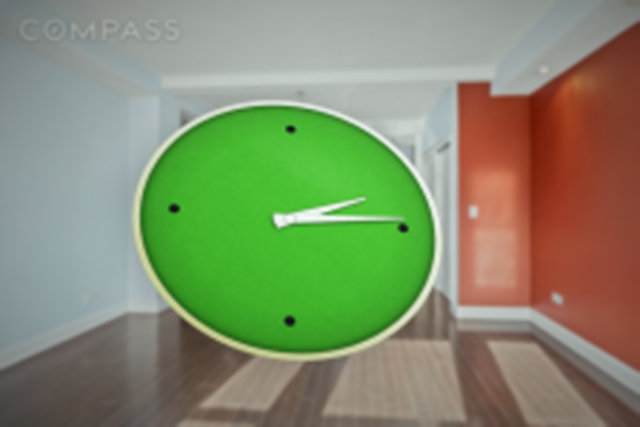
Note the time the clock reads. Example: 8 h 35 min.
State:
2 h 14 min
